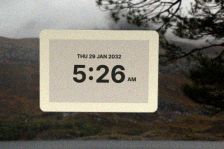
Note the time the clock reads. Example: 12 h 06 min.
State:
5 h 26 min
